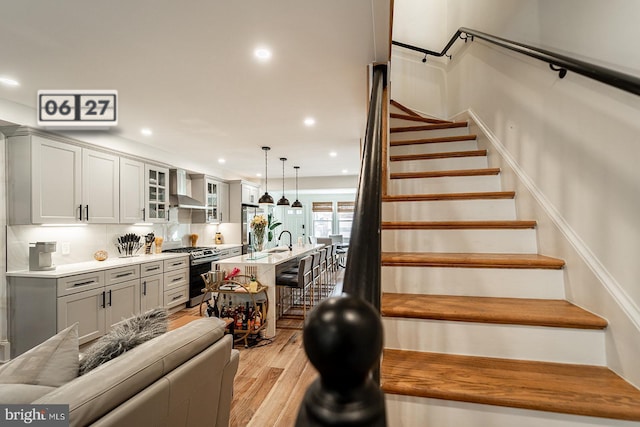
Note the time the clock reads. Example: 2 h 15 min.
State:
6 h 27 min
